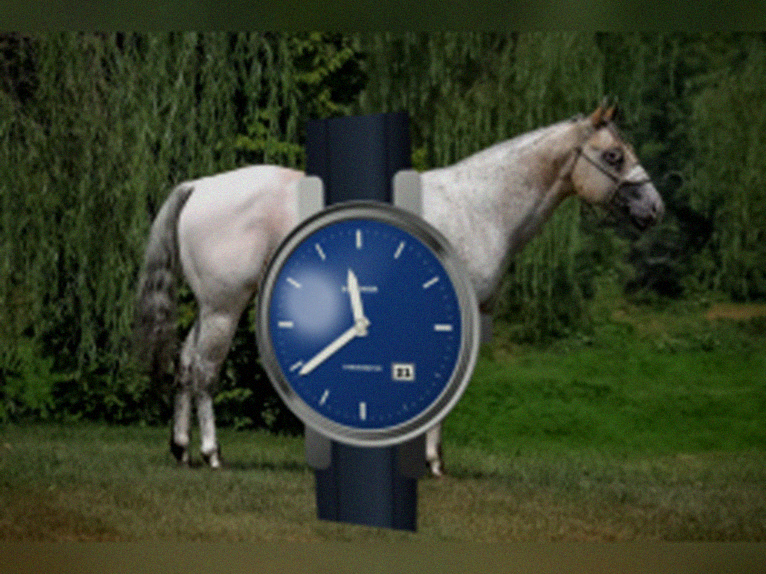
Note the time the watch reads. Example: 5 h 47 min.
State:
11 h 39 min
